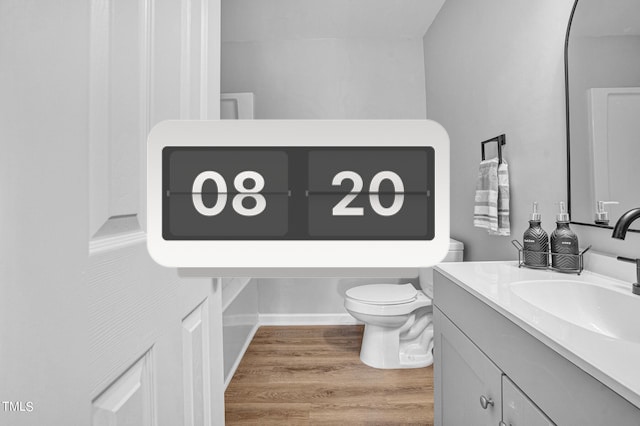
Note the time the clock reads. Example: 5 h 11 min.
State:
8 h 20 min
